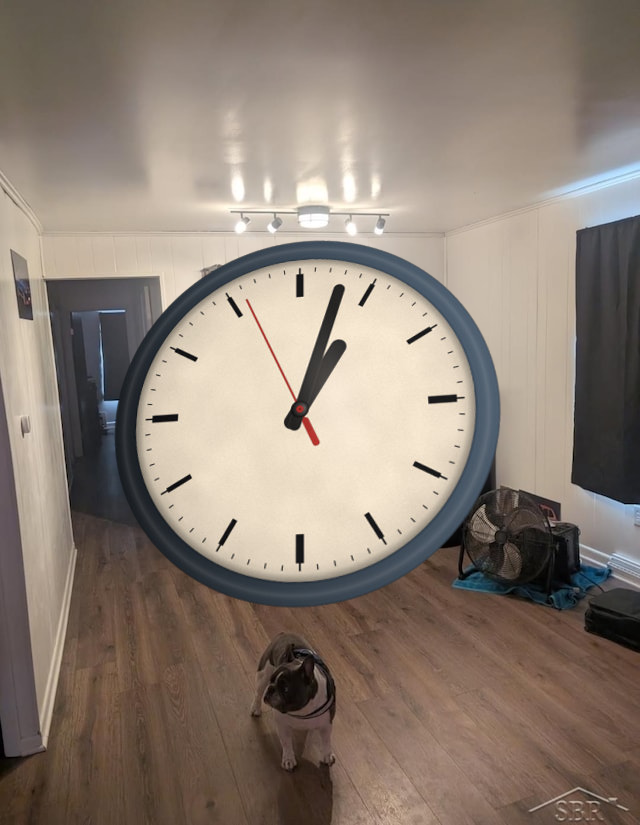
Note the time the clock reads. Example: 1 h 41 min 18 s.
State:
1 h 02 min 56 s
